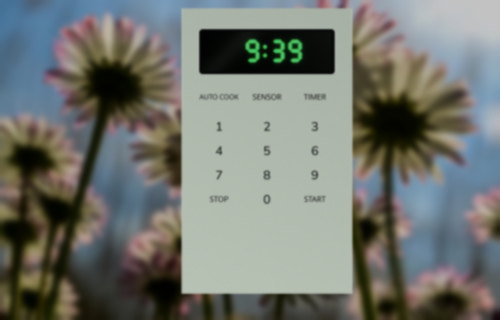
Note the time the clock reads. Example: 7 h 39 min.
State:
9 h 39 min
